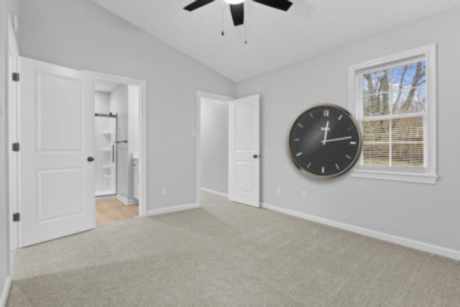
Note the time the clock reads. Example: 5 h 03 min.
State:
12 h 13 min
